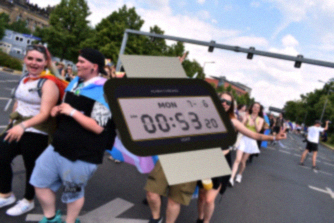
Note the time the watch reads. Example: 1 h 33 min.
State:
0 h 53 min
